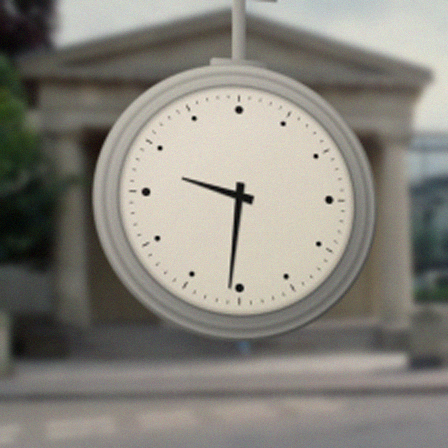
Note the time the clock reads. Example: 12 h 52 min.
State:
9 h 31 min
